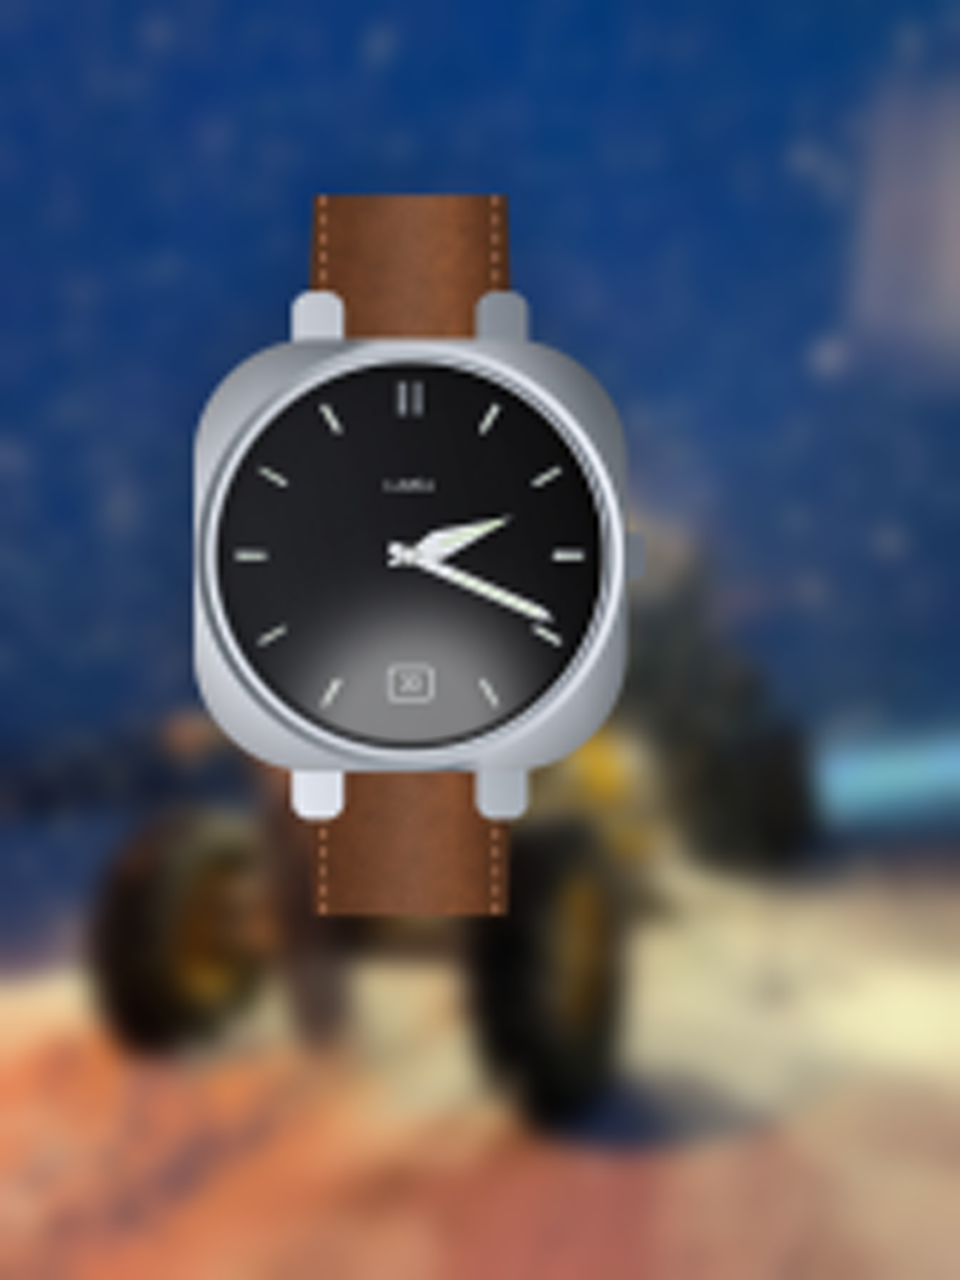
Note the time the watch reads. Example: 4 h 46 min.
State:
2 h 19 min
